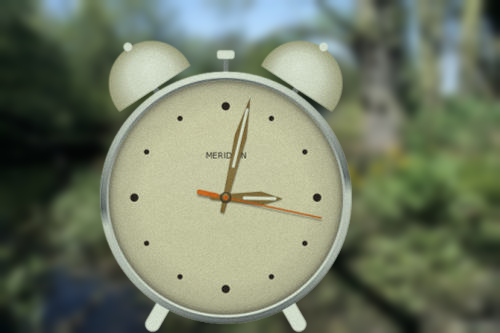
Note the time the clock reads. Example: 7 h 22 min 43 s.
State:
3 h 02 min 17 s
